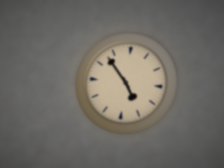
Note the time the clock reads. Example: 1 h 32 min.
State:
4 h 53 min
